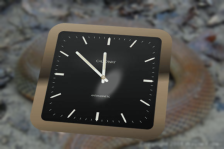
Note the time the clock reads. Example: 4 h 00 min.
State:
11 h 52 min
